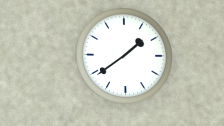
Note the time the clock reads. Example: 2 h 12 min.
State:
1 h 39 min
